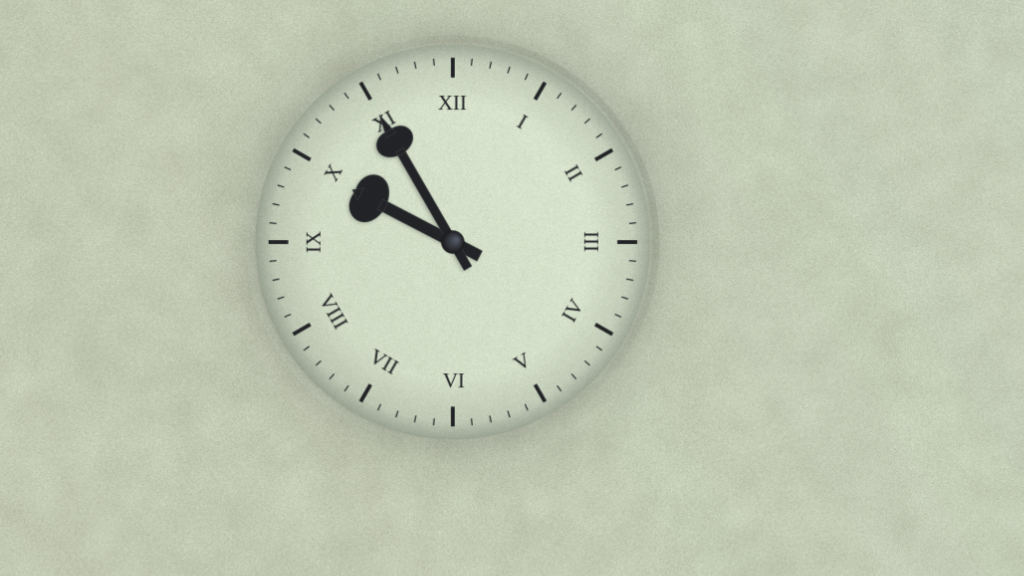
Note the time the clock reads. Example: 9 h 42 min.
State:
9 h 55 min
